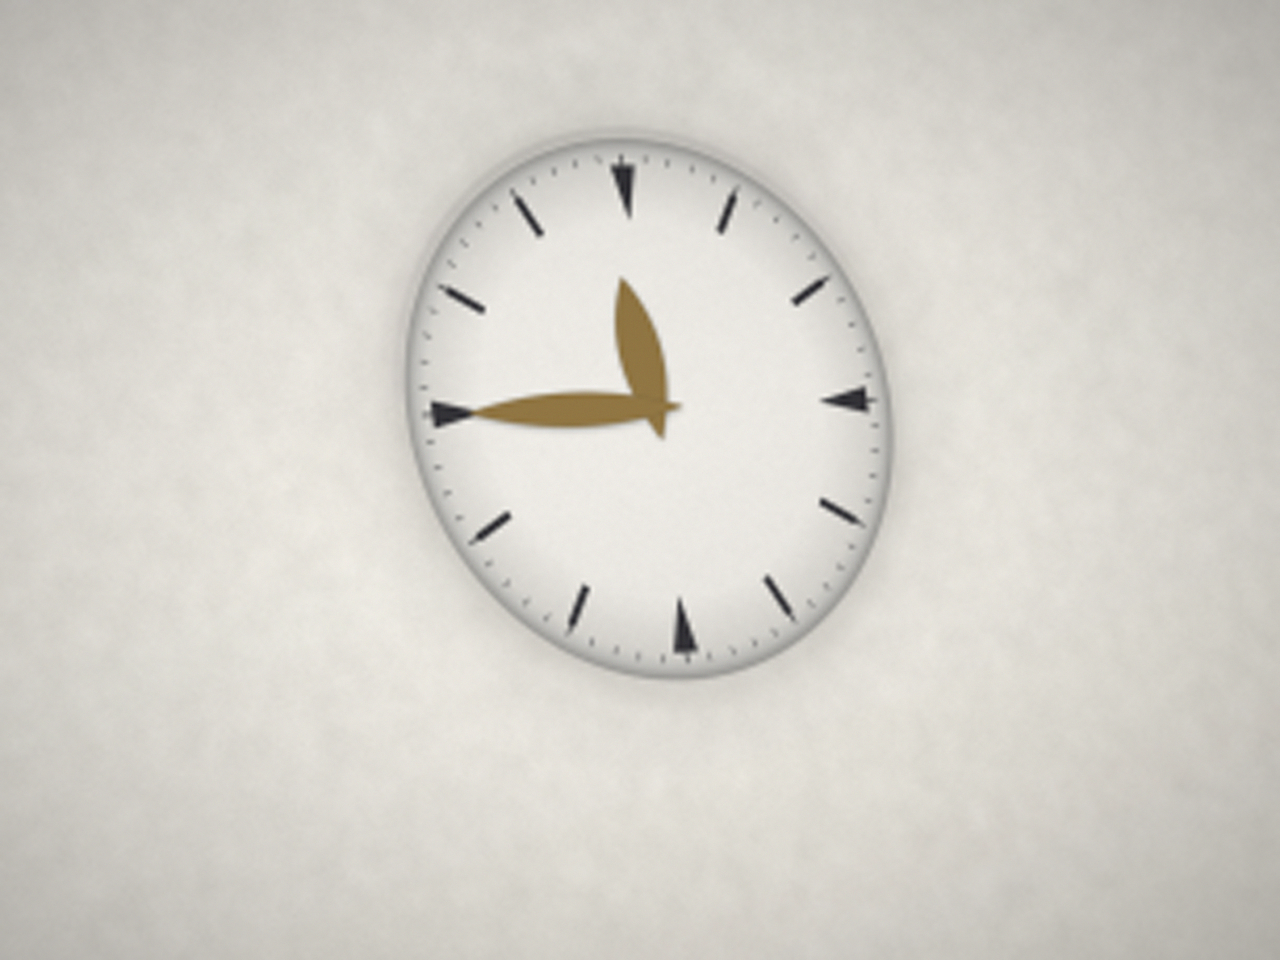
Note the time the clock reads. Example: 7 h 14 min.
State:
11 h 45 min
